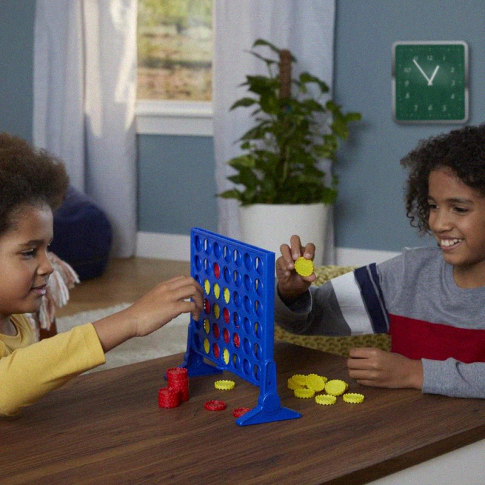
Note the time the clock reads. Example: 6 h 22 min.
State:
12 h 54 min
